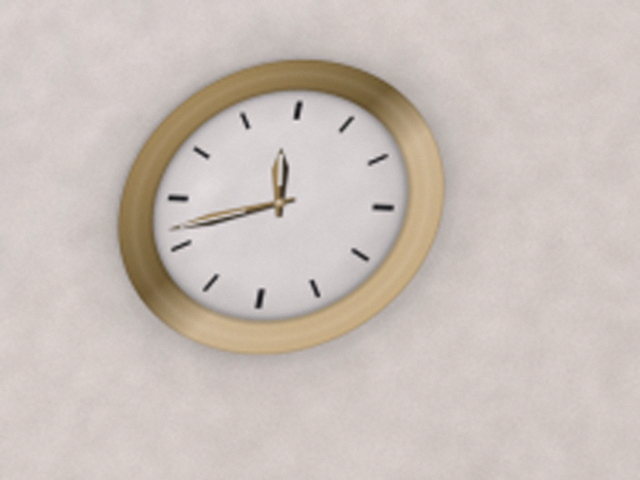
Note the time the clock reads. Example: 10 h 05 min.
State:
11 h 42 min
